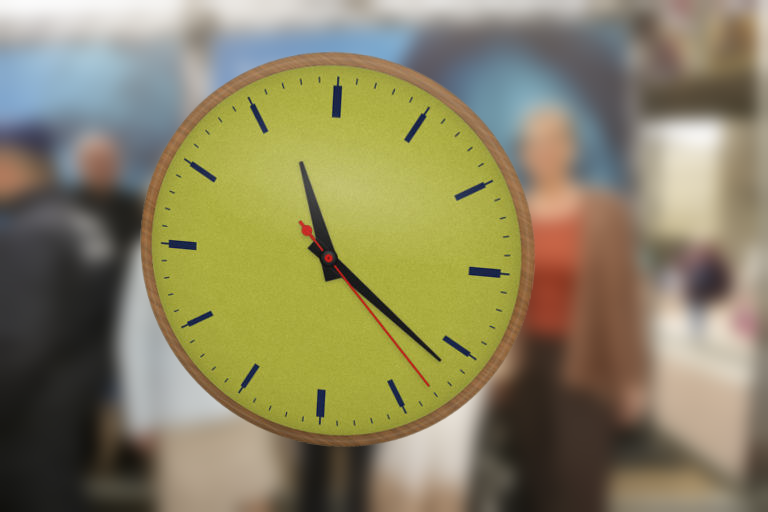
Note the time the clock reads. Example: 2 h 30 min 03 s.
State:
11 h 21 min 23 s
